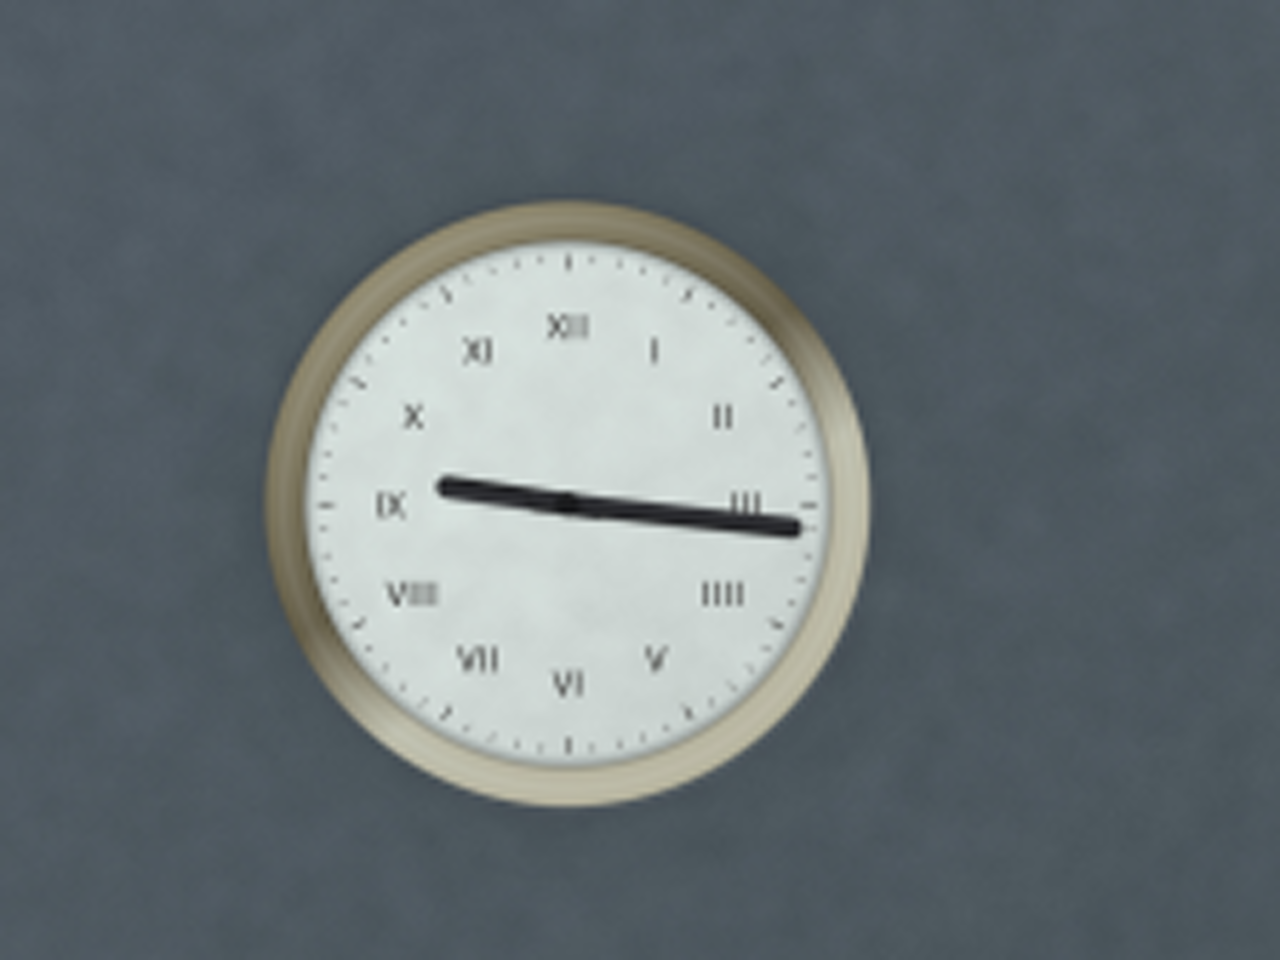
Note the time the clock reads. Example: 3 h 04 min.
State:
9 h 16 min
